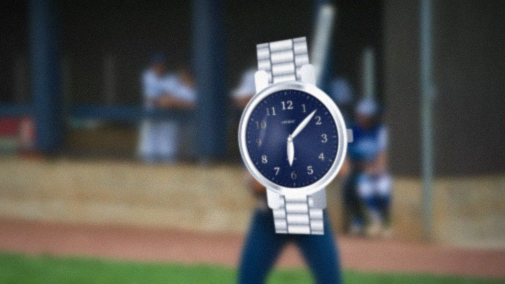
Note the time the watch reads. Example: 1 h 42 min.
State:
6 h 08 min
